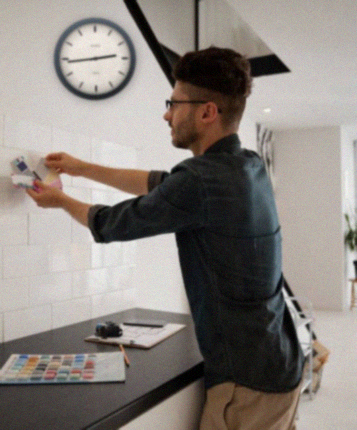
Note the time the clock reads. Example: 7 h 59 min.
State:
2 h 44 min
